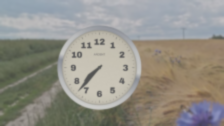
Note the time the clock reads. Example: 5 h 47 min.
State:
7 h 37 min
